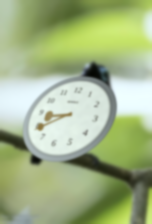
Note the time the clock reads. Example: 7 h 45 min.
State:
8 h 39 min
